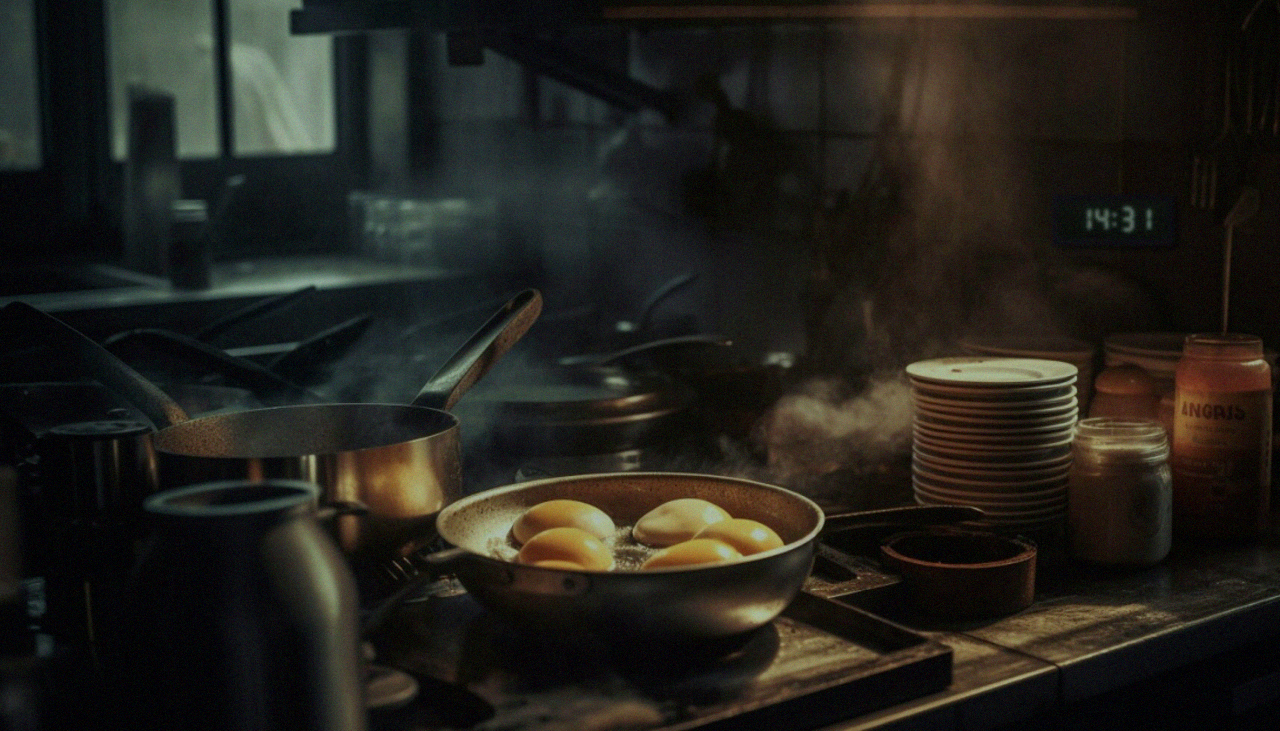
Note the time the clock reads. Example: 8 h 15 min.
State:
14 h 31 min
